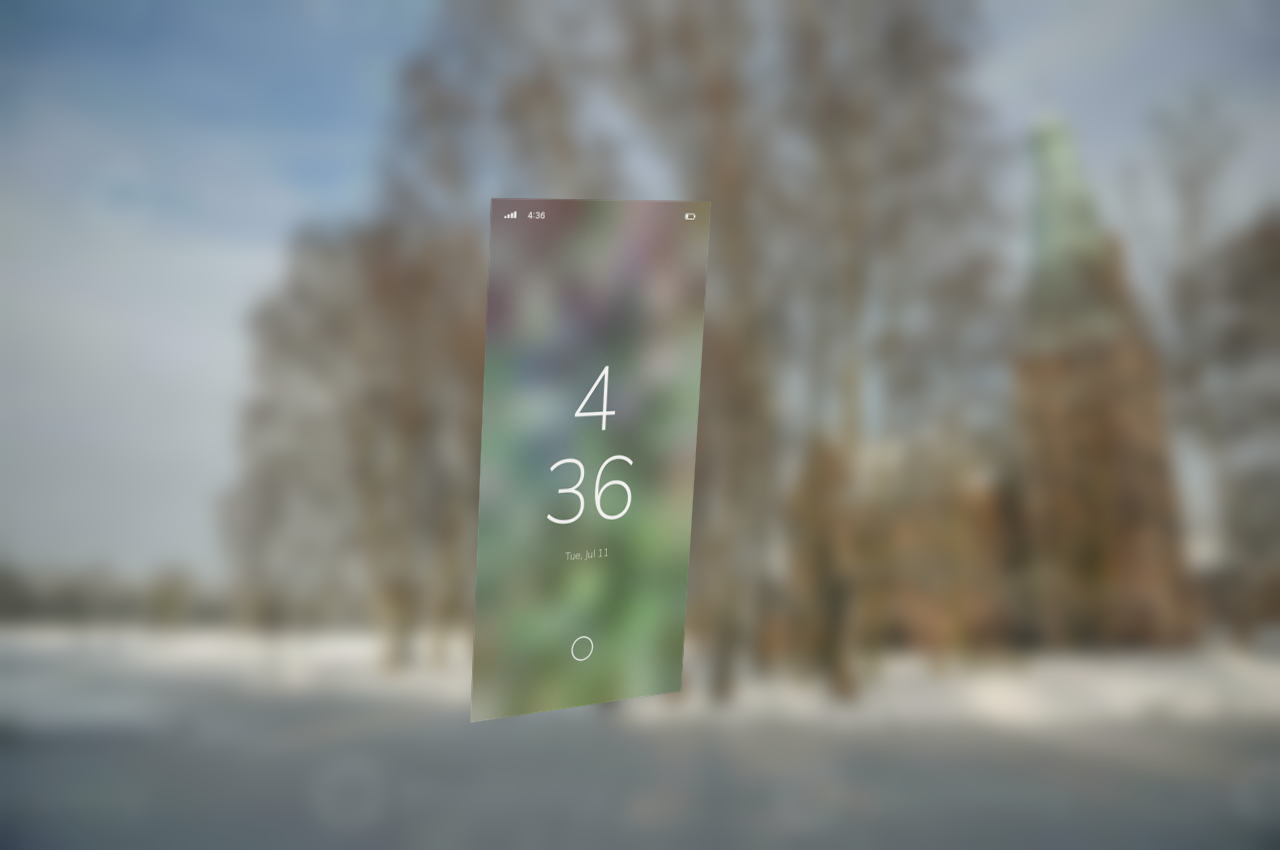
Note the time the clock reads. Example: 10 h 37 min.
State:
4 h 36 min
